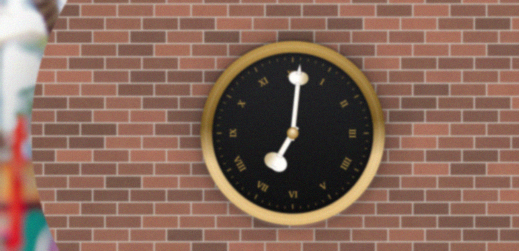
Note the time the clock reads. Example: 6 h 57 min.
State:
7 h 01 min
